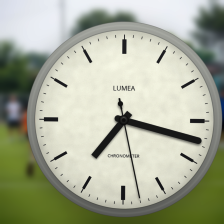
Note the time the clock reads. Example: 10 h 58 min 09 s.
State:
7 h 17 min 28 s
